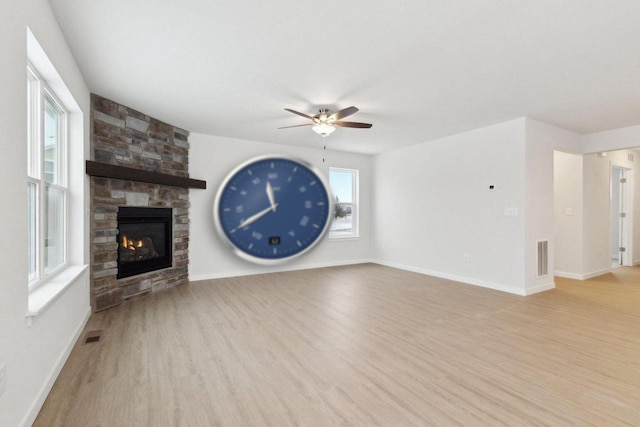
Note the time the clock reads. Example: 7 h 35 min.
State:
11 h 40 min
